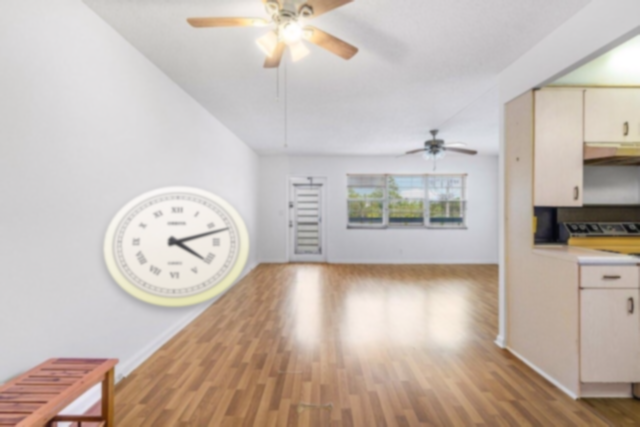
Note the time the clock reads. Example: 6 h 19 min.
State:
4 h 12 min
